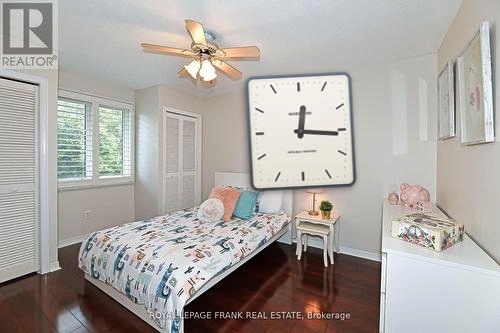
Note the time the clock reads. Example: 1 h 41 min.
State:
12 h 16 min
